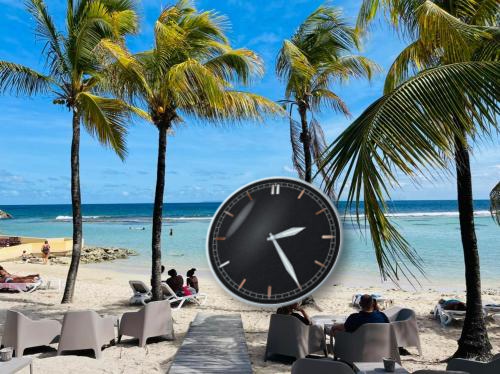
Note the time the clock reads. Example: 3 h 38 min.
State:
2 h 25 min
